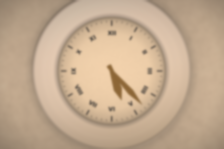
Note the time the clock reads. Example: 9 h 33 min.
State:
5 h 23 min
